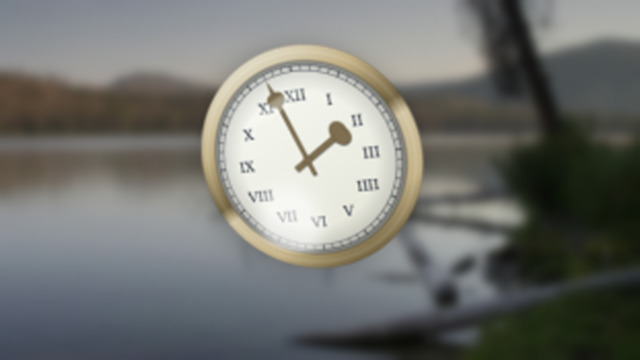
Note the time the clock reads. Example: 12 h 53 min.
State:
1 h 57 min
